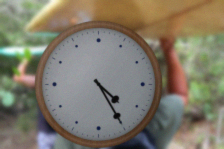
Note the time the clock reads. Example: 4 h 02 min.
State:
4 h 25 min
